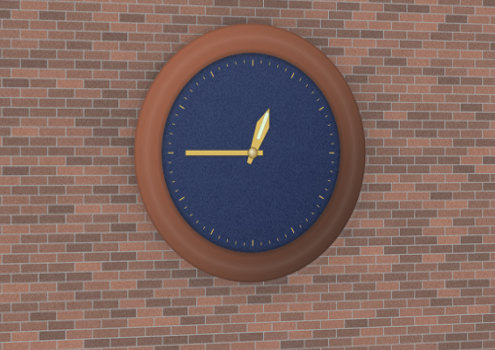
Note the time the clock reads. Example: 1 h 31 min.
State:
12 h 45 min
